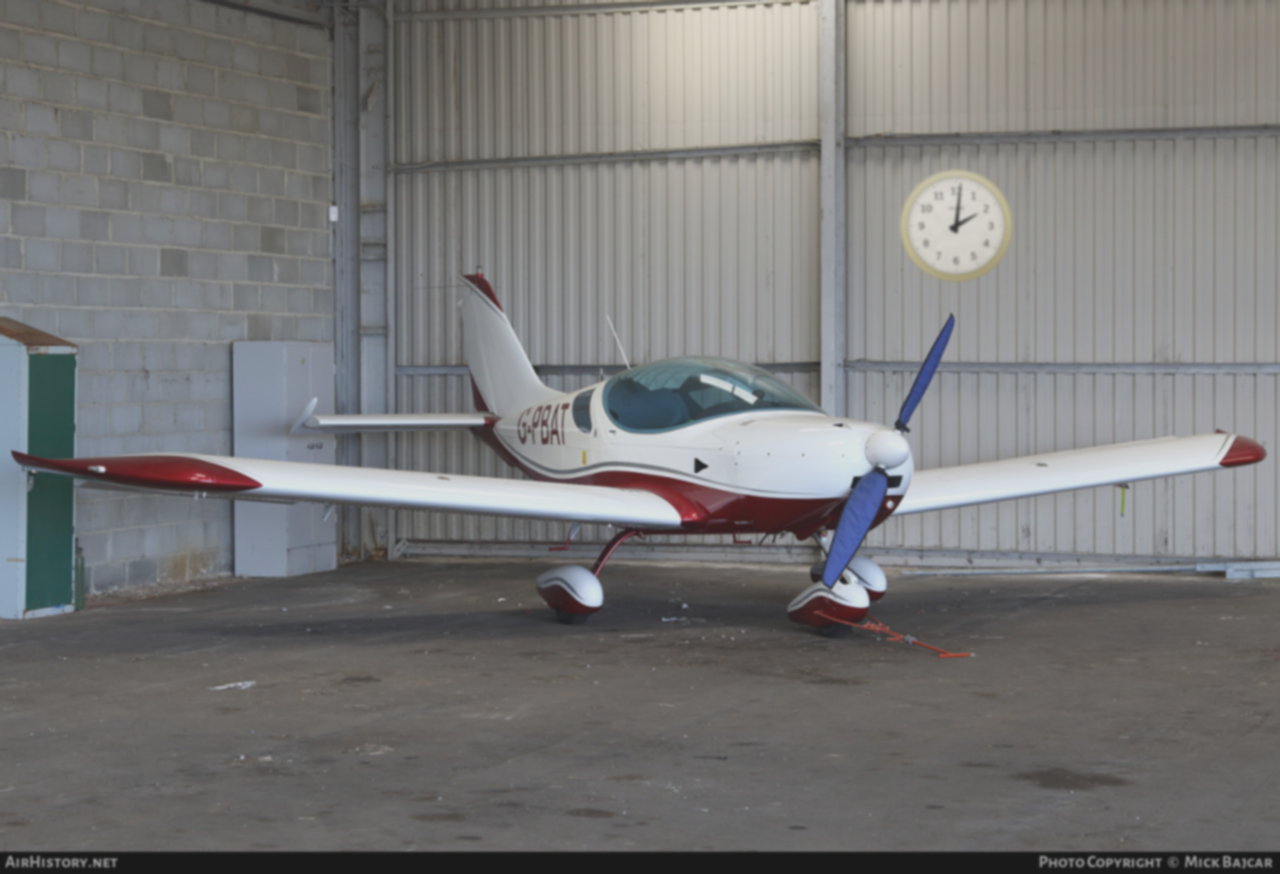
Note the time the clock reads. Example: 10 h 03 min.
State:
2 h 01 min
